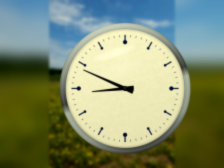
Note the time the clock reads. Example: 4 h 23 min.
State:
8 h 49 min
